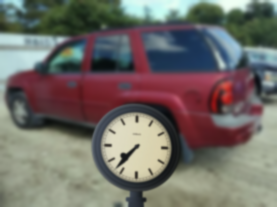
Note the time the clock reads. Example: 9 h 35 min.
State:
7 h 37 min
